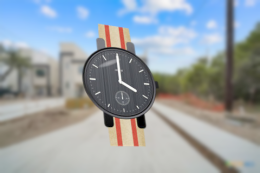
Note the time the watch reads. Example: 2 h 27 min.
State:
4 h 00 min
